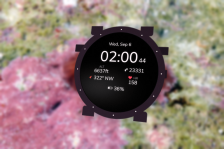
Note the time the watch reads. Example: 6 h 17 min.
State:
2 h 00 min
